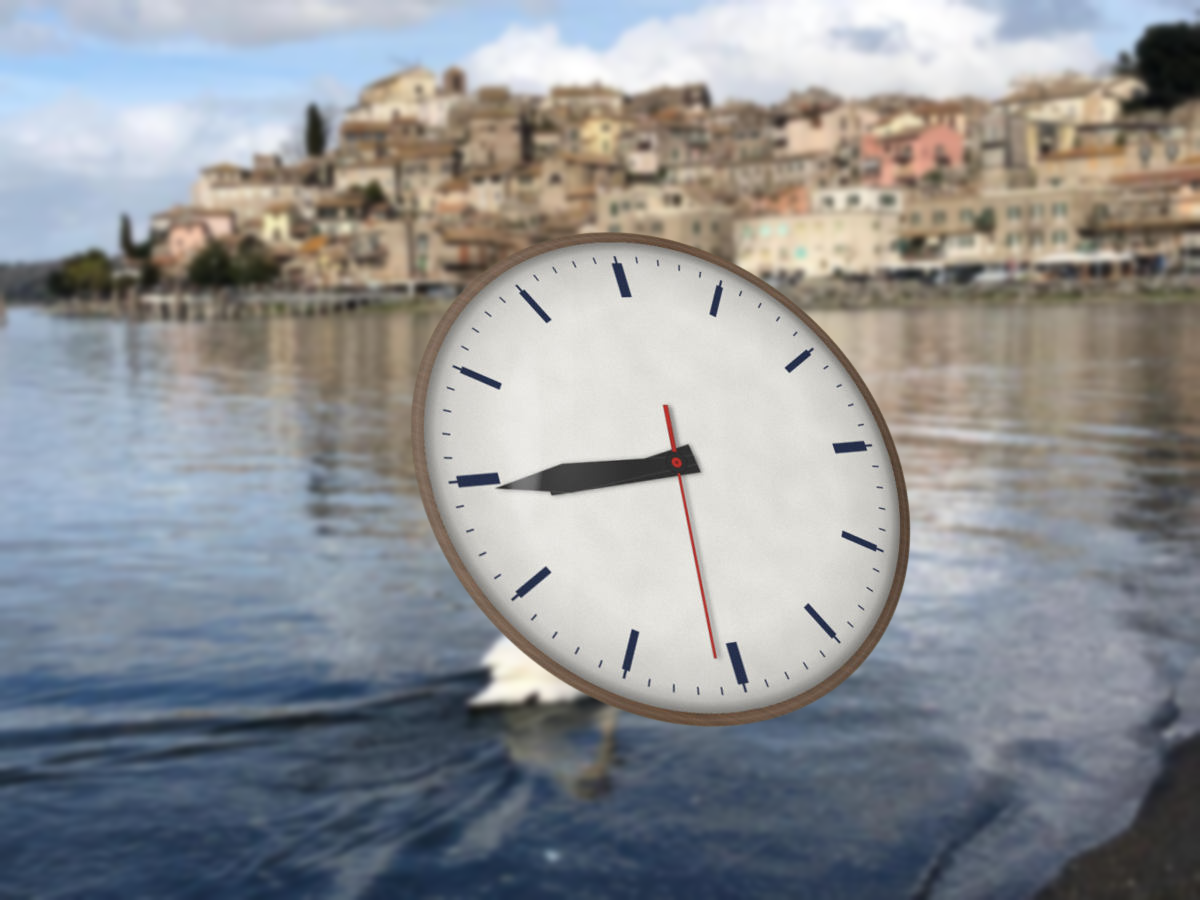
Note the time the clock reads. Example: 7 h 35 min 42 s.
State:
8 h 44 min 31 s
